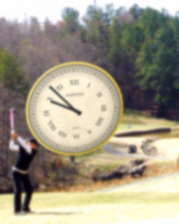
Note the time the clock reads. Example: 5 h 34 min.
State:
9 h 53 min
